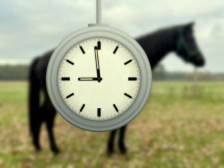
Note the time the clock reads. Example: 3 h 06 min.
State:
8 h 59 min
